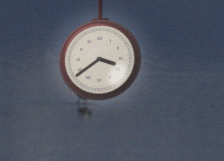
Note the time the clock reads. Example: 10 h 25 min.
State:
3 h 39 min
